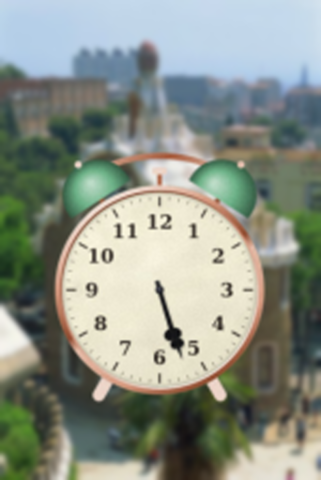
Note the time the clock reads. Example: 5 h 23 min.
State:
5 h 27 min
